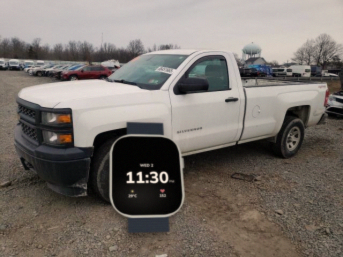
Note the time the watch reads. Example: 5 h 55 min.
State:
11 h 30 min
